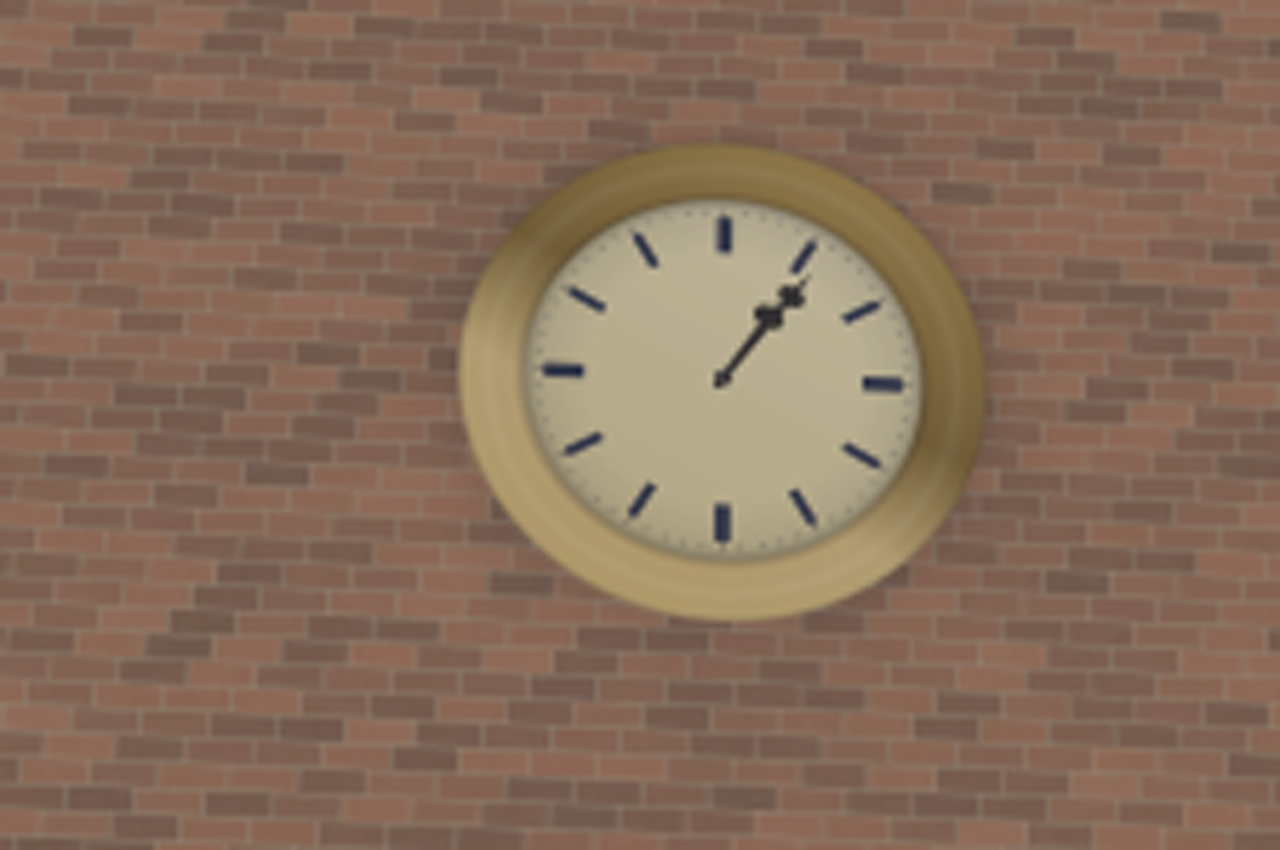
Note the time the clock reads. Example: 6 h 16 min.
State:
1 h 06 min
